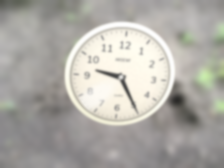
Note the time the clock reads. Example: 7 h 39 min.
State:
9 h 25 min
